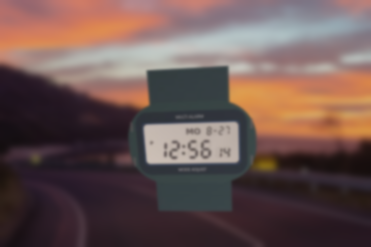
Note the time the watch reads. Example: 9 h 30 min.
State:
12 h 56 min
